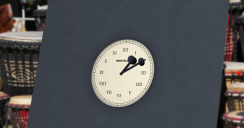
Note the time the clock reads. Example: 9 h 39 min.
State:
1 h 10 min
